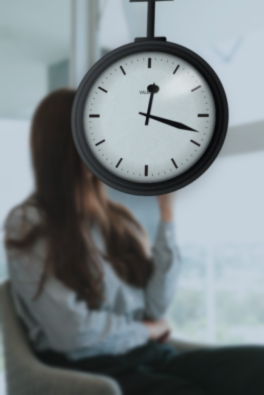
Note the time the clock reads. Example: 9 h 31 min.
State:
12 h 18 min
